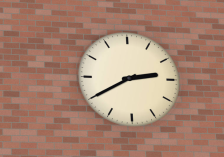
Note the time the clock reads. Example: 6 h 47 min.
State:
2 h 40 min
